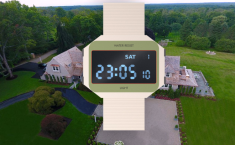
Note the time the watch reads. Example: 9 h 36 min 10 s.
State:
23 h 05 min 10 s
